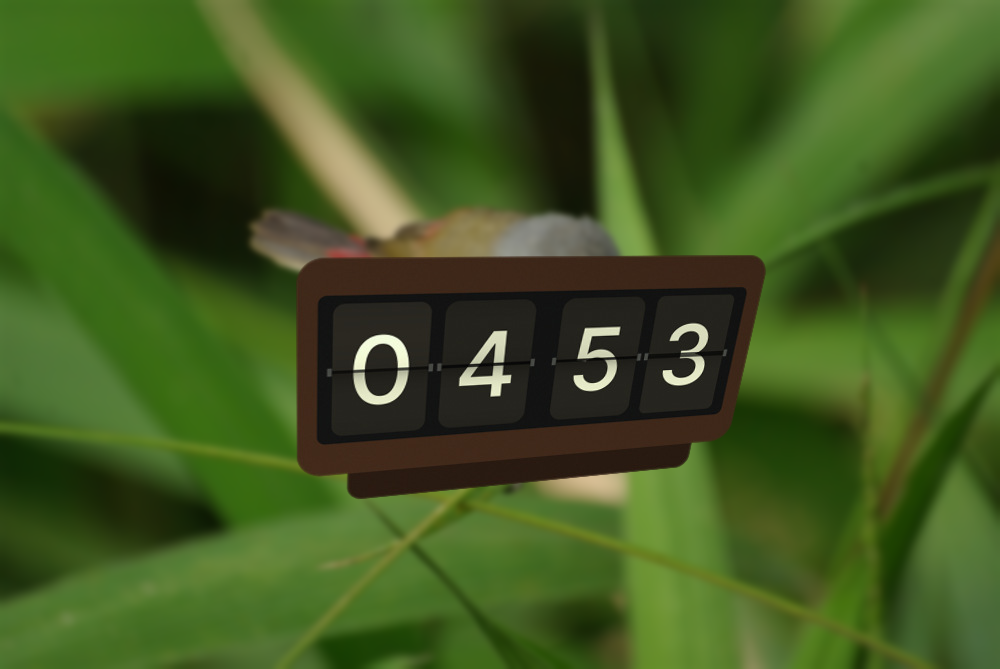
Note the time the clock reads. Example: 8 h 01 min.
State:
4 h 53 min
